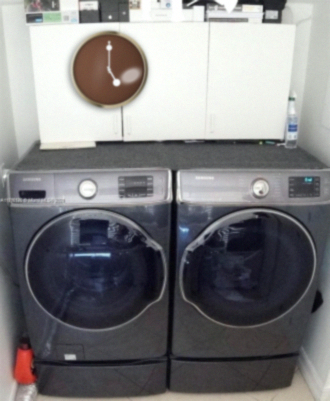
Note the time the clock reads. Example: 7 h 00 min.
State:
5 h 00 min
